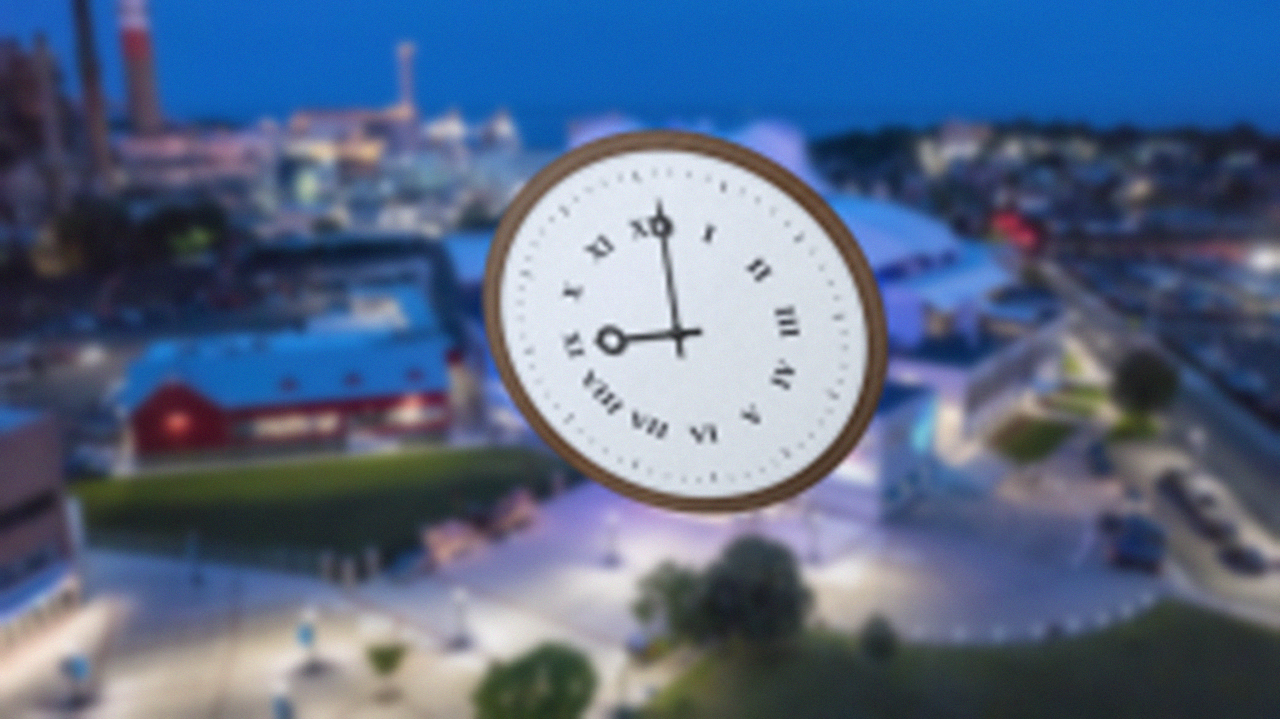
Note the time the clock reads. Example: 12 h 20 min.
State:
9 h 01 min
